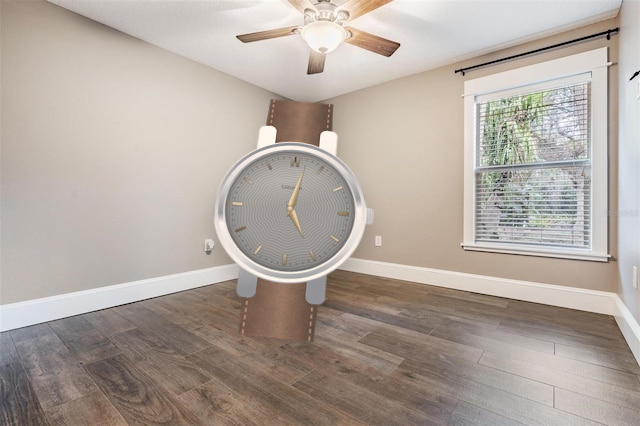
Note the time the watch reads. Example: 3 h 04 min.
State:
5 h 02 min
